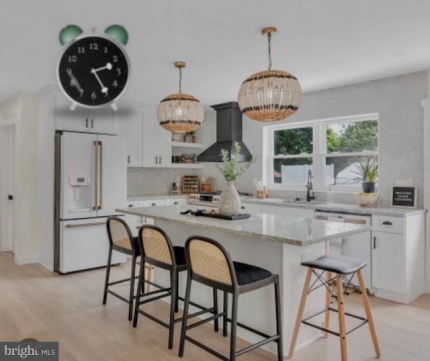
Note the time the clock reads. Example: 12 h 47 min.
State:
2 h 25 min
